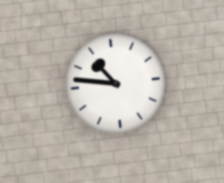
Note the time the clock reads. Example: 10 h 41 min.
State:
10 h 47 min
